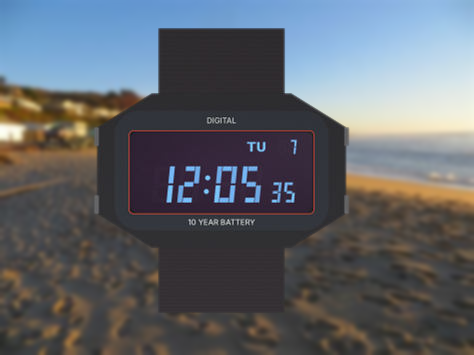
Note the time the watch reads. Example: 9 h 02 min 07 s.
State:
12 h 05 min 35 s
